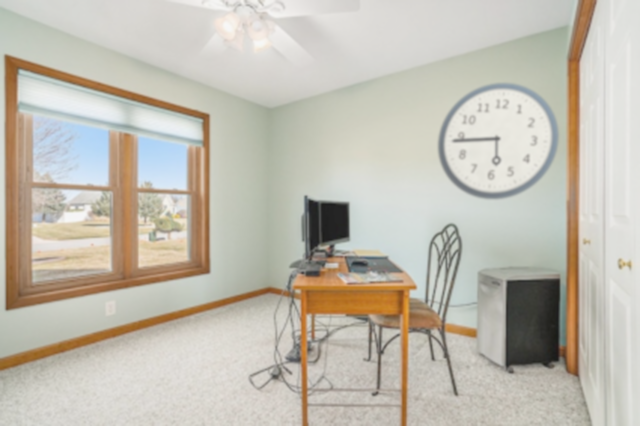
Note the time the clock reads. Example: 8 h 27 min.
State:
5 h 44 min
